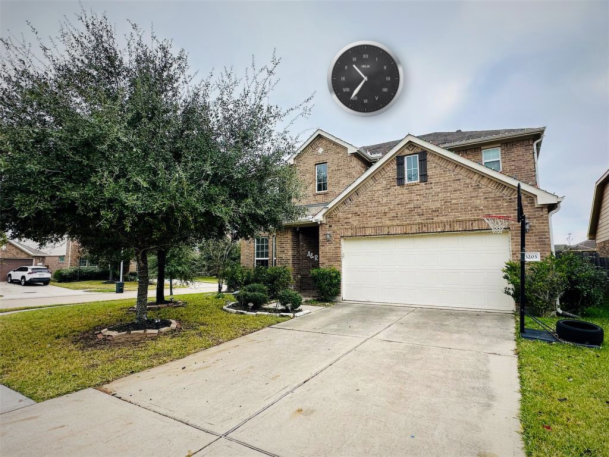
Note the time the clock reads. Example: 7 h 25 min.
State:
10 h 36 min
